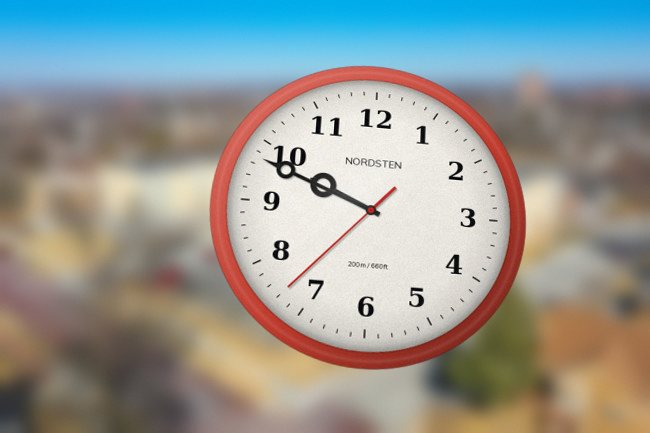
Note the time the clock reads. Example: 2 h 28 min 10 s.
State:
9 h 48 min 37 s
